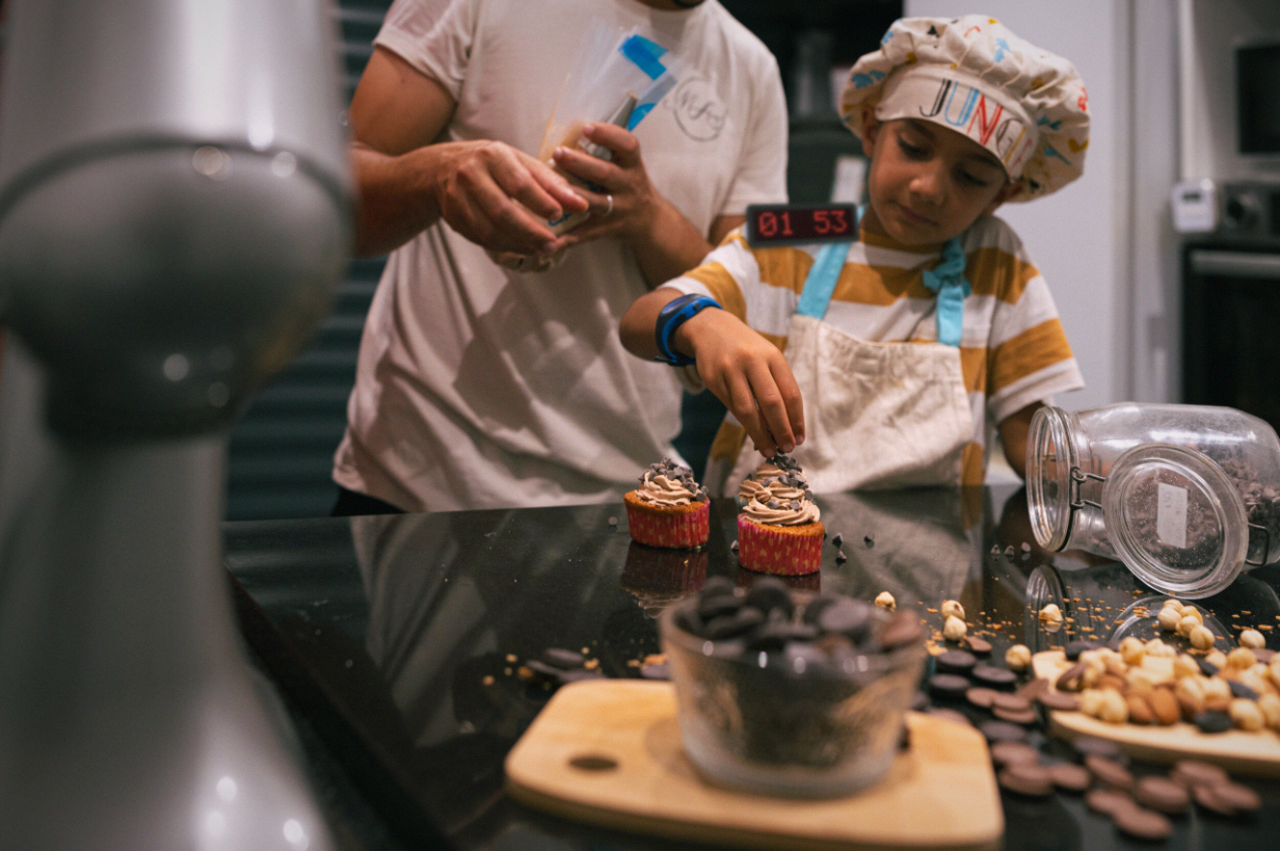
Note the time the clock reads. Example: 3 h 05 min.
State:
1 h 53 min
